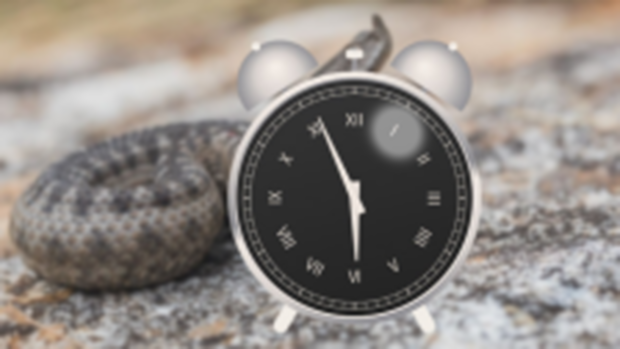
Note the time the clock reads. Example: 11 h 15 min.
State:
5 h 56 min
